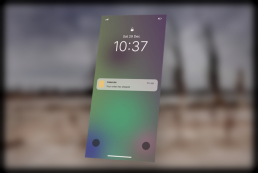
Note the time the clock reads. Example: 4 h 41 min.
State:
10 h 37 min
